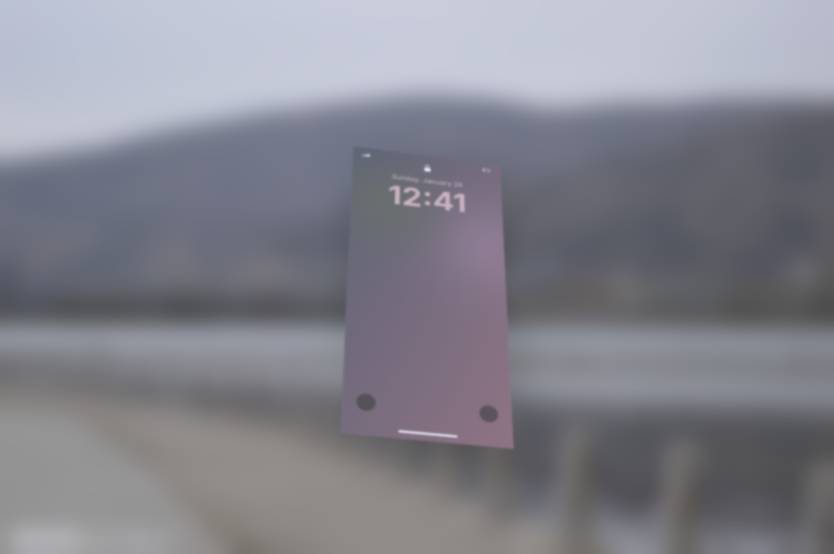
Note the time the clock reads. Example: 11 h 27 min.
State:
12 h 41 min
